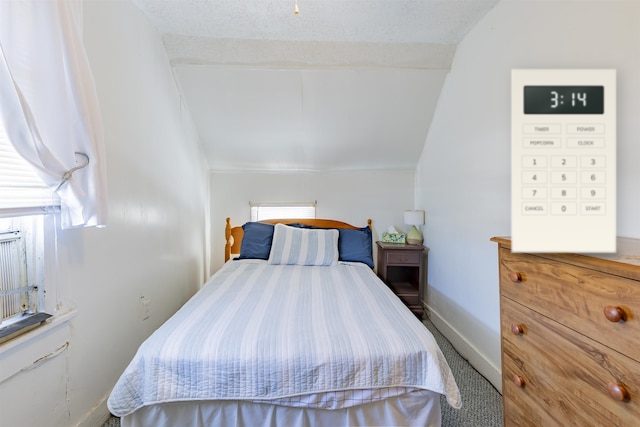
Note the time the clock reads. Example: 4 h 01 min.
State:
3 h 14 min
